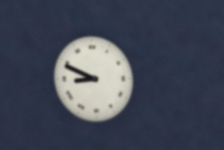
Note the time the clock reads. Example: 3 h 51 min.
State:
8 h 49 min
